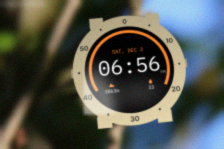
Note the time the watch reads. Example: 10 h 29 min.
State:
6 h 56 min
